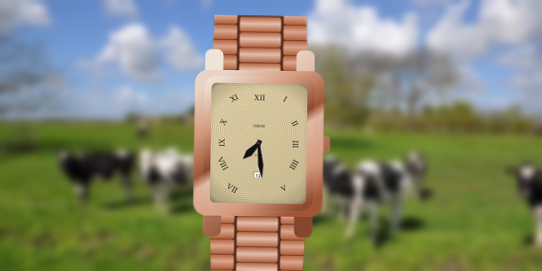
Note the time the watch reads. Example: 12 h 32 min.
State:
7 h 29 min
